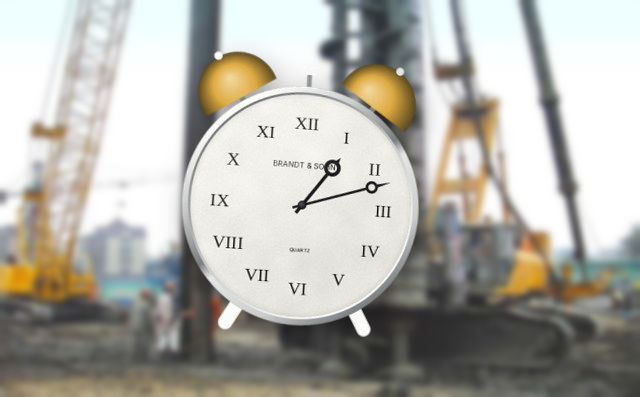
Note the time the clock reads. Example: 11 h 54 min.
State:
1 h 12 min
